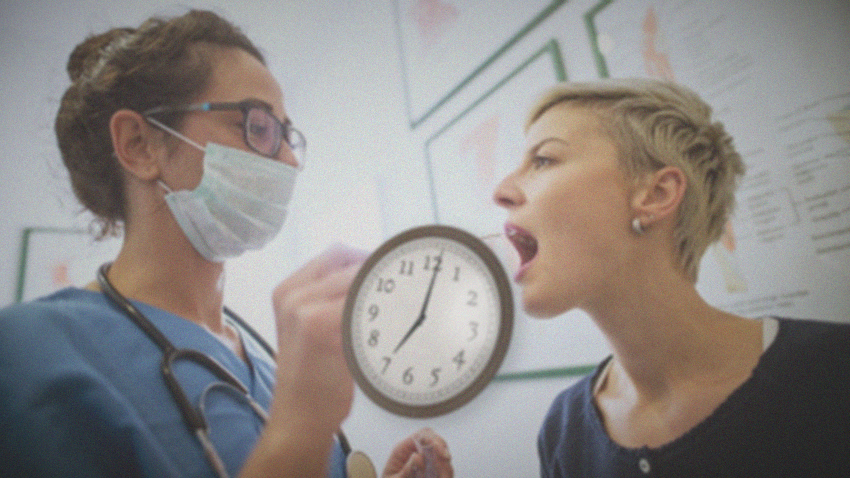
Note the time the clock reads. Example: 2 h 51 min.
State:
7 h 01 min
